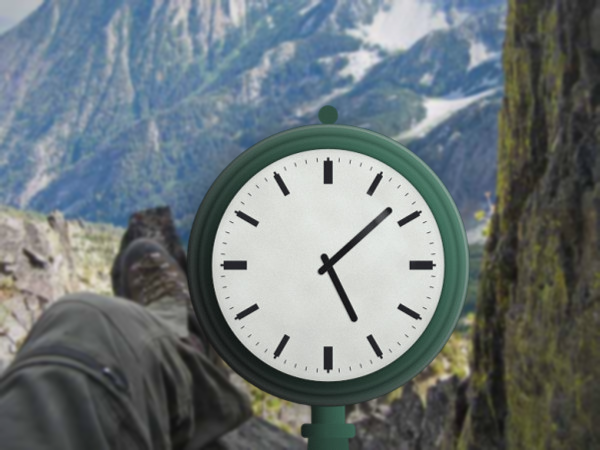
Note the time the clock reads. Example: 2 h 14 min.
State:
5 h 08 min
